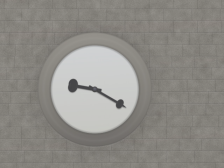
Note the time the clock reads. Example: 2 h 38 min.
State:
9 h 20 min
